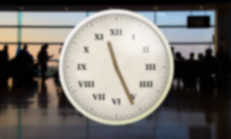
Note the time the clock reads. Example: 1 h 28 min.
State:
11 h 26 min
